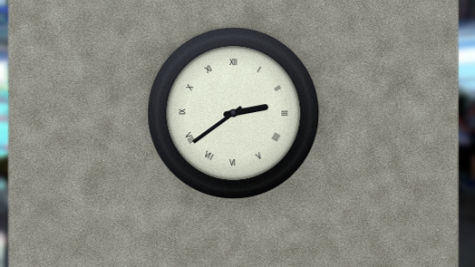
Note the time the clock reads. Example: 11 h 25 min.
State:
2 h 39 min
